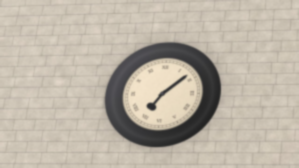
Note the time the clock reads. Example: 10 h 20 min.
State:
7 h 08 min
